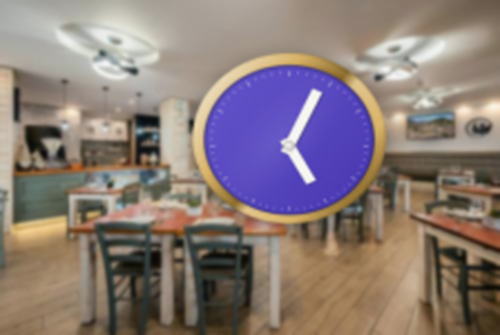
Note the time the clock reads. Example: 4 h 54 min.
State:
5 h 04 min
